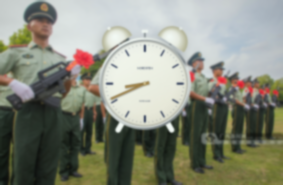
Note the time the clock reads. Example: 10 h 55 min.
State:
8 h 41 min
